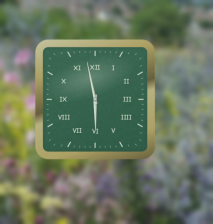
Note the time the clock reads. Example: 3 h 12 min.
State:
5 h 58 min
